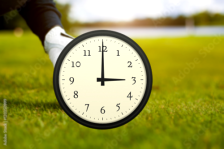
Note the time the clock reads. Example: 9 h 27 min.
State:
3 h 00 min
